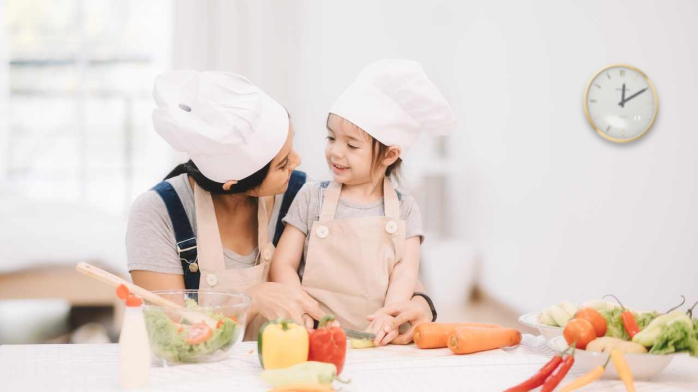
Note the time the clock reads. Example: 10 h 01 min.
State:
12 h 10 min
